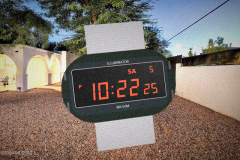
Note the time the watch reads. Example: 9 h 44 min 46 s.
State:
10 h 22 min 25 s
